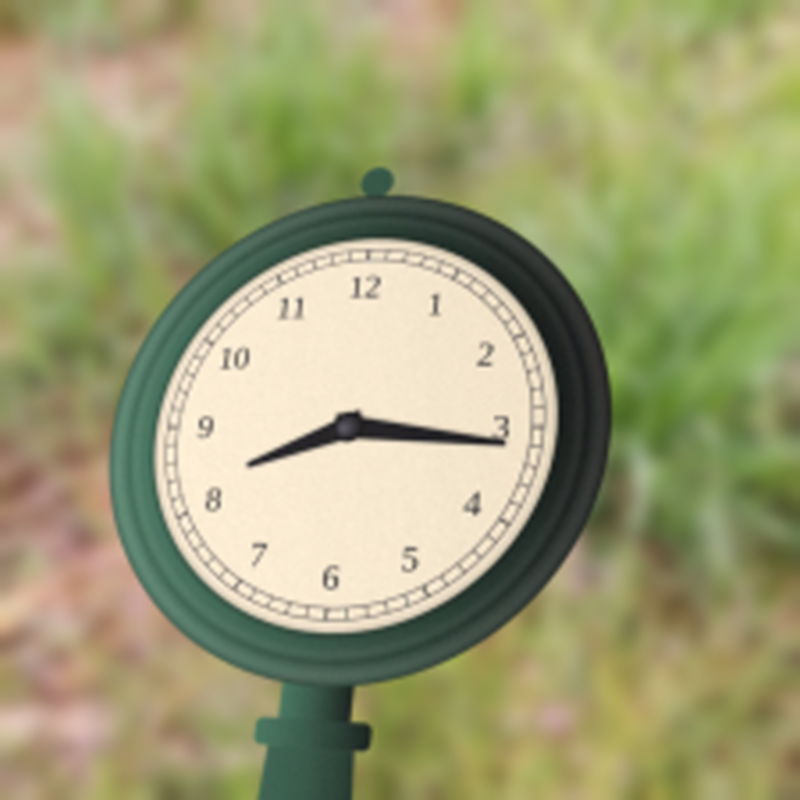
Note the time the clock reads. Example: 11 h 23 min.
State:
8 h 16 min
